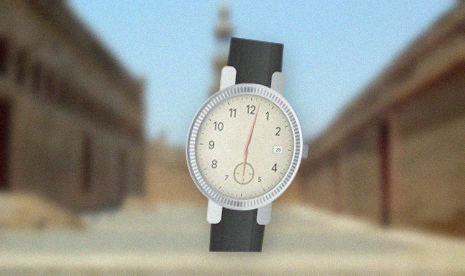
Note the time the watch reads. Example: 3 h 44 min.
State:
6 h 02 min
